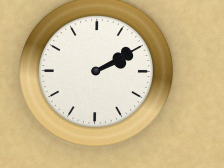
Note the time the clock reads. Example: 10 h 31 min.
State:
2 h 10 min
